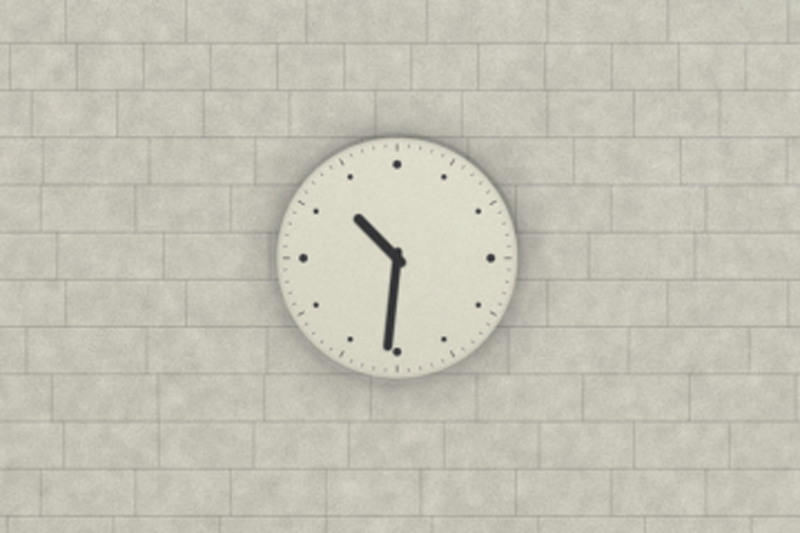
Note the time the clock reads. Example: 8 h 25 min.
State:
10 h 31 min
